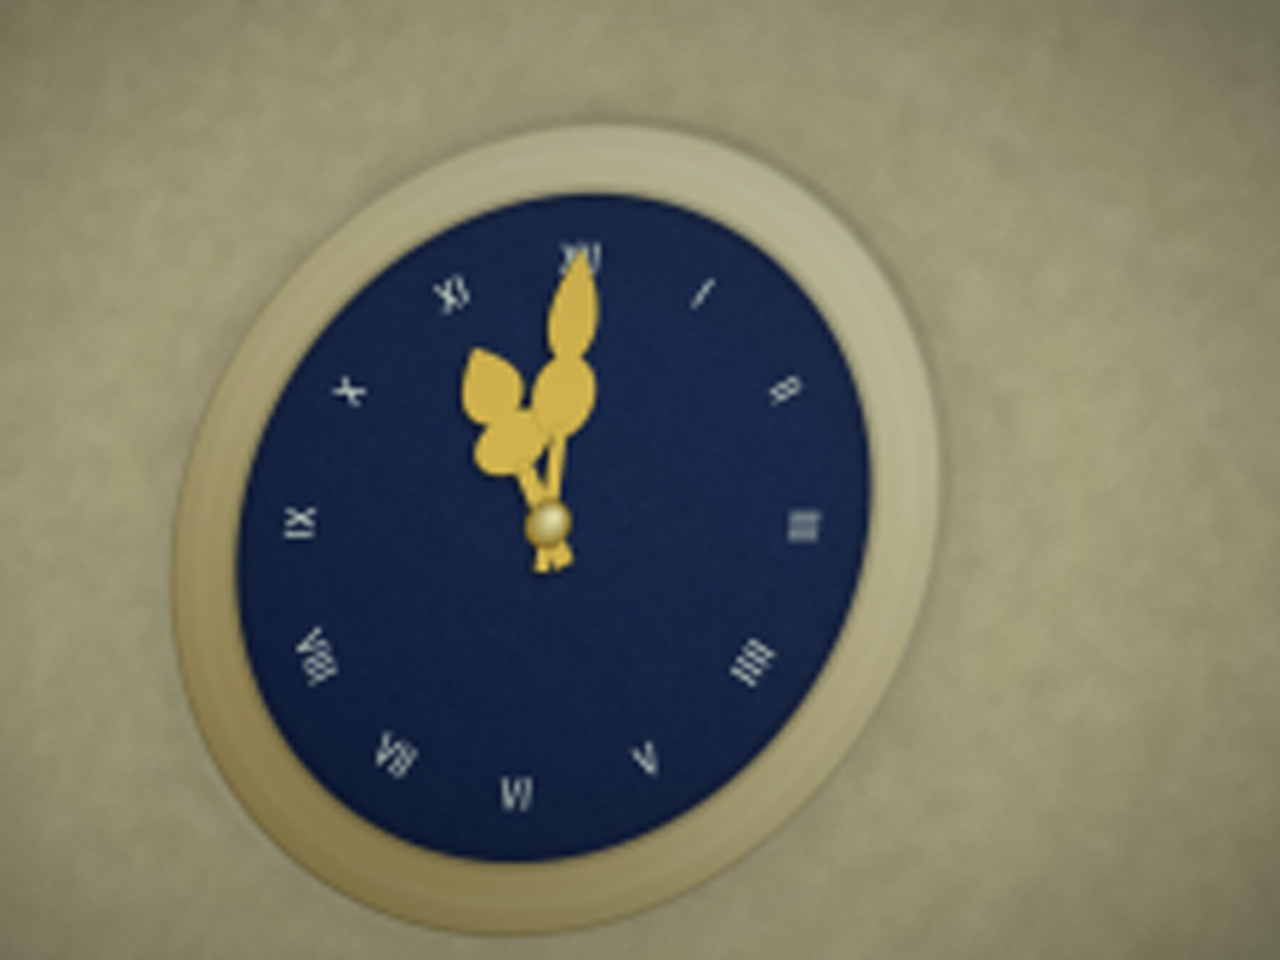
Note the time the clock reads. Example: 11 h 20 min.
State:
11 h 00 min
